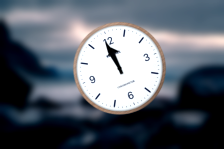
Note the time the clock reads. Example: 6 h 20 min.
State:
11 h 59 min
